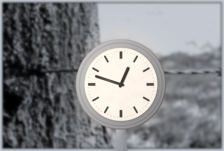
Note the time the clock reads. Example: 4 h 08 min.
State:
12 h 48 min
